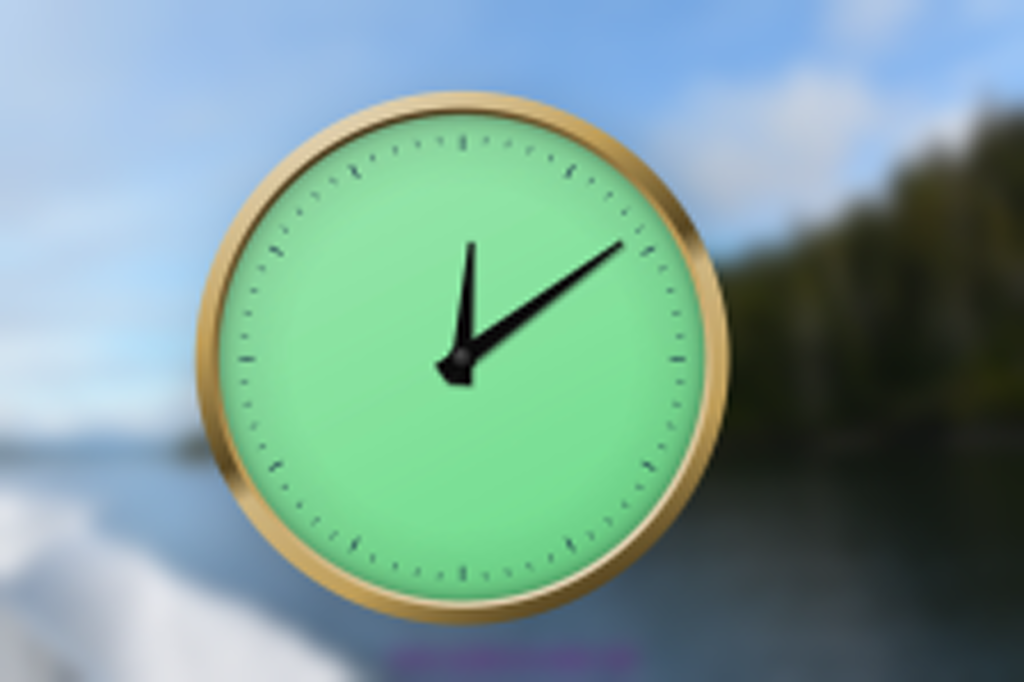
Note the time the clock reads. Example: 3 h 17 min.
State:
12 h 09 min
